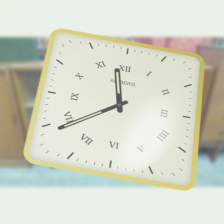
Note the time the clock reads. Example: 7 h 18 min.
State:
11 h 39 min
